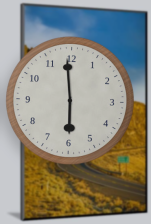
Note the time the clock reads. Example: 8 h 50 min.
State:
5 h 59 min
